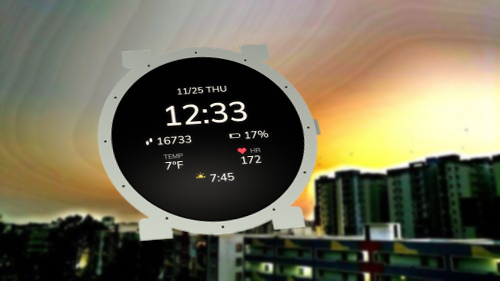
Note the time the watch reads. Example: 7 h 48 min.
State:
12 h 33 min
